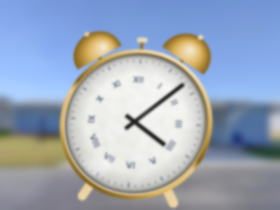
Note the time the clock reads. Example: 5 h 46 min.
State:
4 h 08 min
